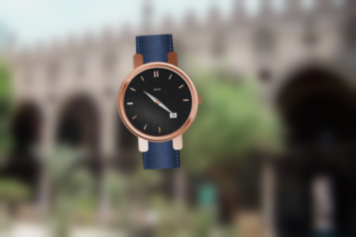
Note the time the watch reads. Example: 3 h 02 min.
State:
10 h 22 min
